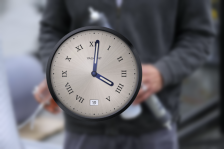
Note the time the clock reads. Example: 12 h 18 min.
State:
4 h 01 min
